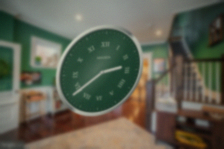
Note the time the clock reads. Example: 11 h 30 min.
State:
2 h 39 min
